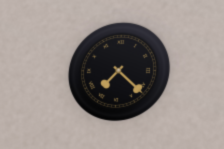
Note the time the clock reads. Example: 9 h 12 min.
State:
7 h 22 min
